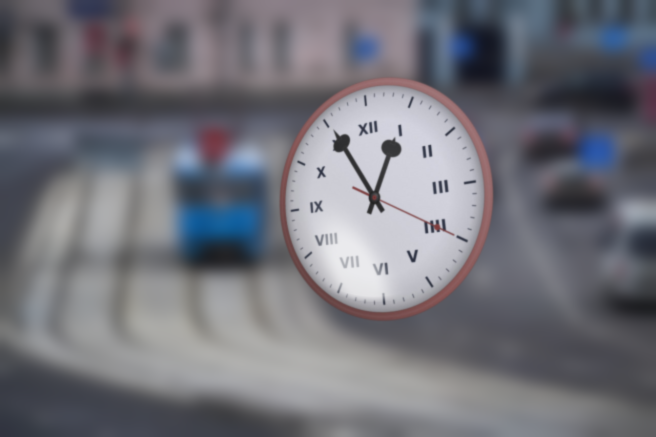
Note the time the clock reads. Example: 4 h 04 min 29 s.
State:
12 h 55 min 20 s
